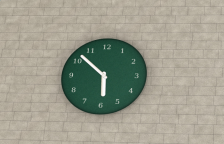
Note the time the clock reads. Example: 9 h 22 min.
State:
5 h 52 min
